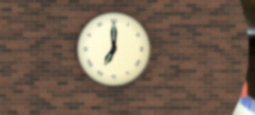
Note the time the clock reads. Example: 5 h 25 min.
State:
7 h 00 min
